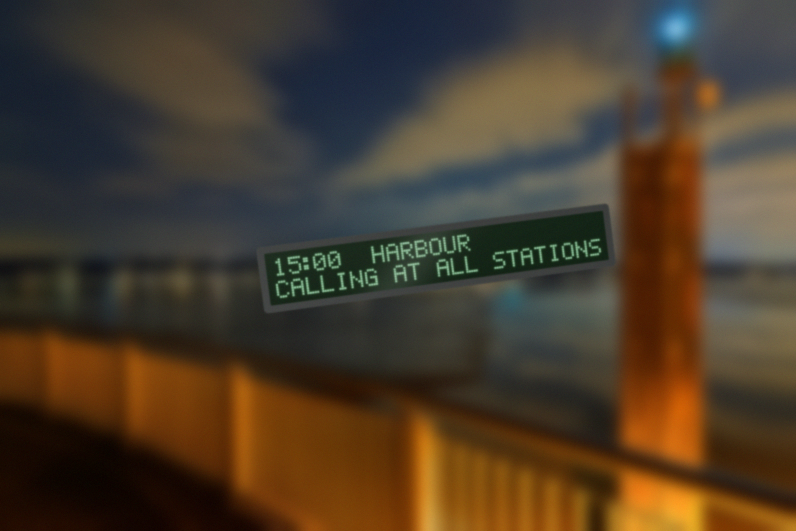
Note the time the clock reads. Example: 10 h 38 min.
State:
15 h 00 min
